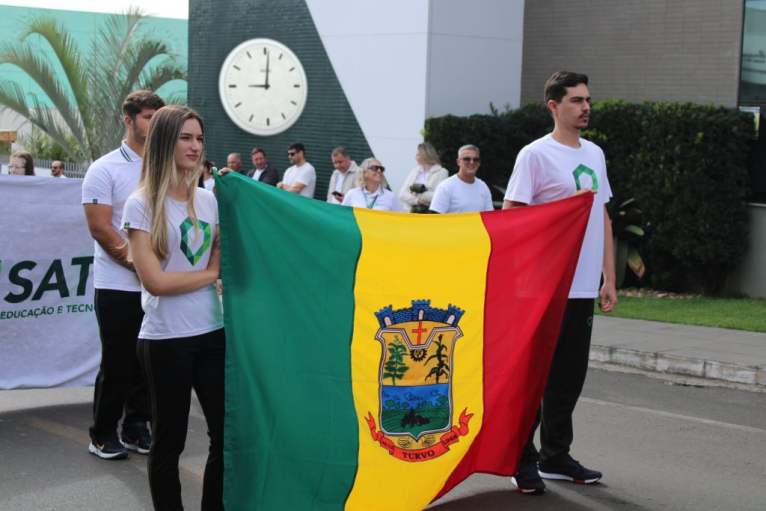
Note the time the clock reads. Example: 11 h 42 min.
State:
9 h 01 min
